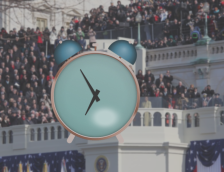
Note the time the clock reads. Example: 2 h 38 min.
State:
6 h 55 min
